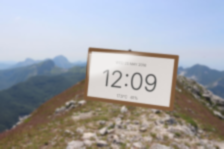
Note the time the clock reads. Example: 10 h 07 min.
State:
12 h 09 min
